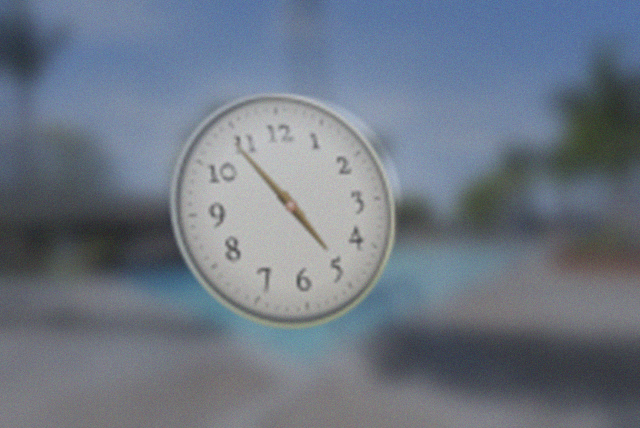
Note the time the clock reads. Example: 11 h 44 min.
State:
4 h 54 min
